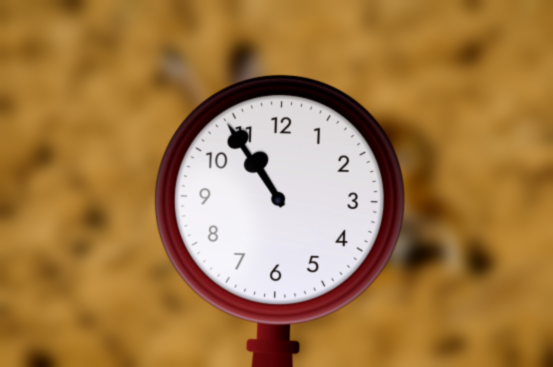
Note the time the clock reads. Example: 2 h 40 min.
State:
10 h 54 min
